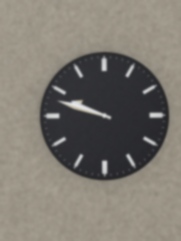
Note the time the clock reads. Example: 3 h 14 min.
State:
9 h 48 min
